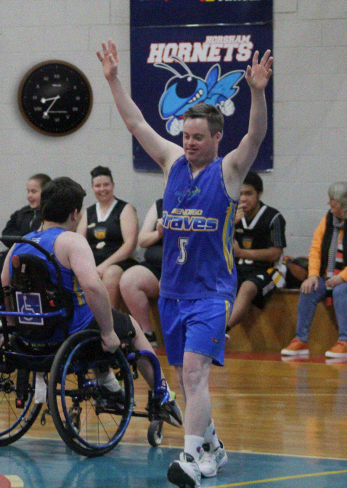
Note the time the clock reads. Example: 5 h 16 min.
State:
8 h 36 min
